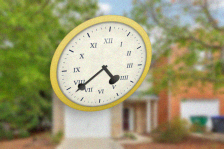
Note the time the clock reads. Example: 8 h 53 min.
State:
4 h 38 min
